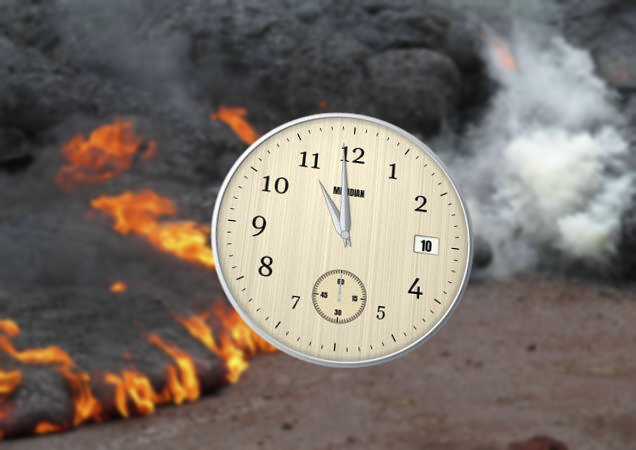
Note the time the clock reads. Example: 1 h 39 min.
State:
10 h 59 min
